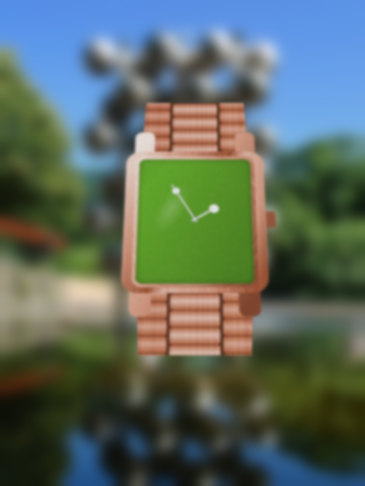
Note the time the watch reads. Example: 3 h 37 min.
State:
1 h 55 min
